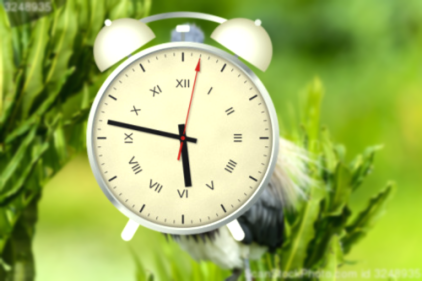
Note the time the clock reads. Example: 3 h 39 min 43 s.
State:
5 h 47 min 02 s
